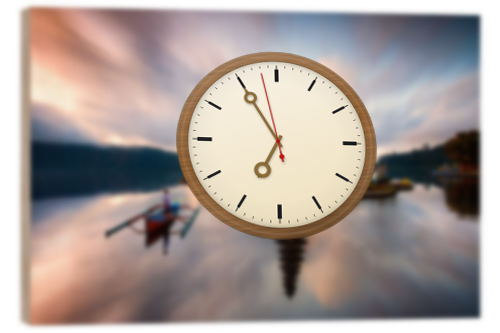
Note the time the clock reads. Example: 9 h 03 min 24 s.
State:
6 h 54 min 58 s
